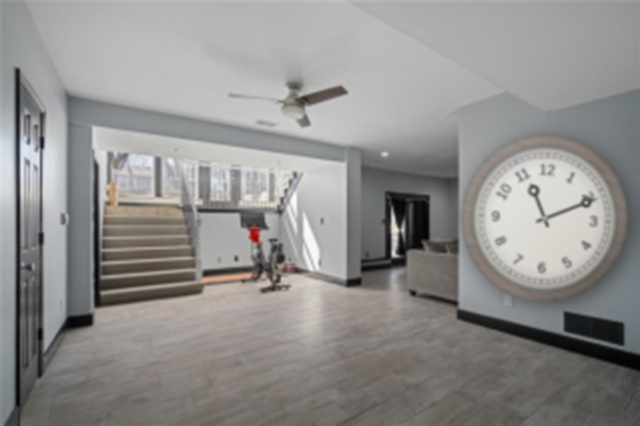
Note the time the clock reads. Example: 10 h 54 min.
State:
11 h 11 min
